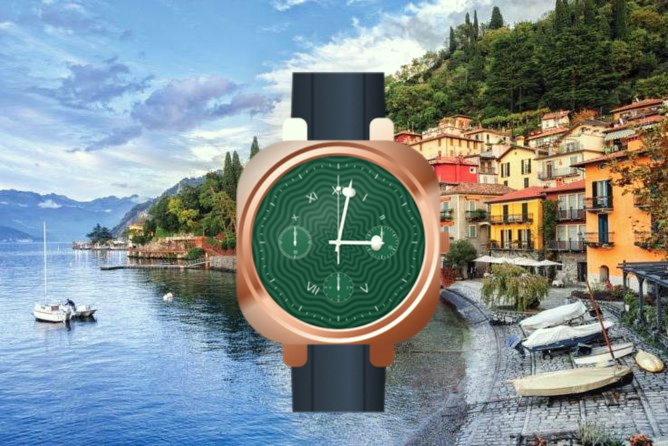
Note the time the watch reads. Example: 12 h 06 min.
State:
3 h 02 min
